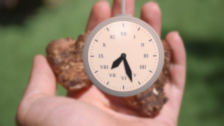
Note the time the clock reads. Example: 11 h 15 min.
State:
7 h 27 min
